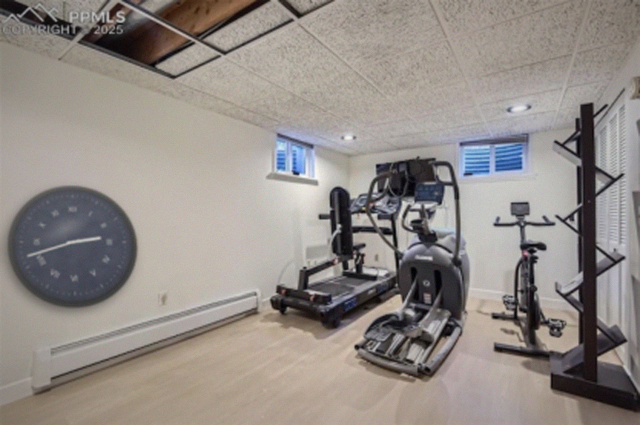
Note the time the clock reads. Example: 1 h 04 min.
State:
2 h 42 min
